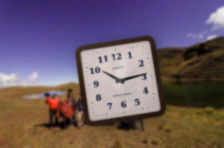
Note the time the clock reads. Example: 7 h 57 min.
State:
10 h 14 min
